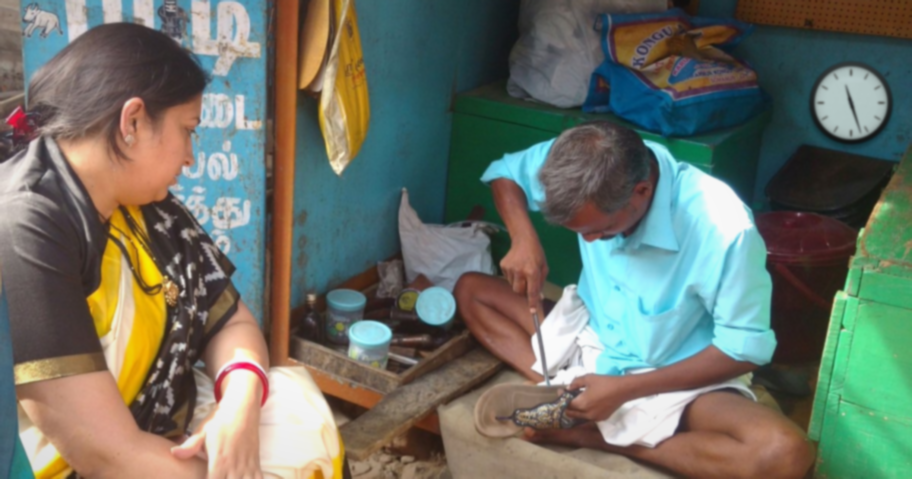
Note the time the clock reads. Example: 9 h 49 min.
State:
11 h 27 min
